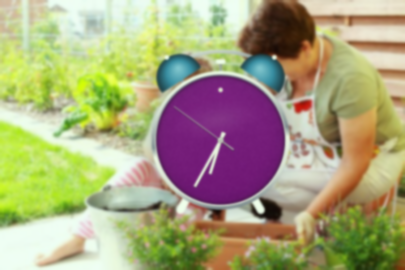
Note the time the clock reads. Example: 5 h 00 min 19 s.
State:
6 h 34 min 51 s
